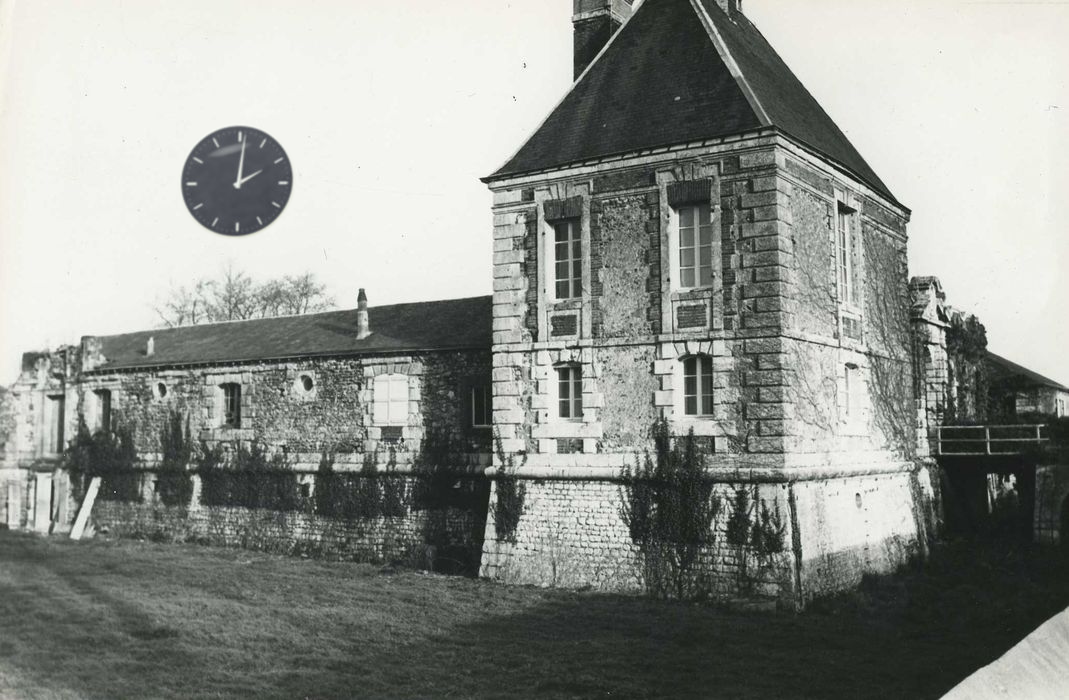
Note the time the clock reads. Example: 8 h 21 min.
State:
2 h 01 min
